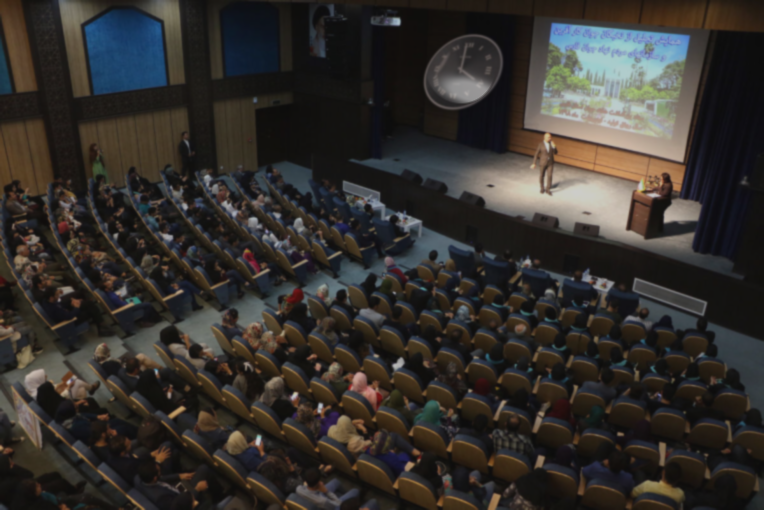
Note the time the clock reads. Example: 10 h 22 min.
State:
3 h 59 min
